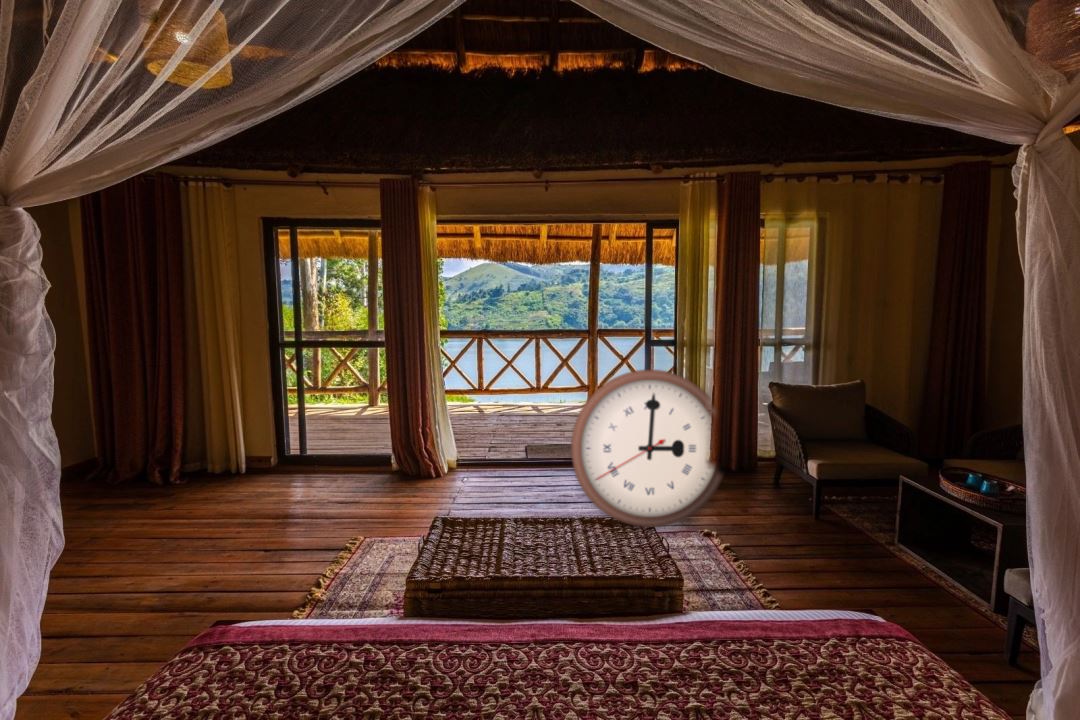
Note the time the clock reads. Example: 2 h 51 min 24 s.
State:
3 h 00 min 40 s
